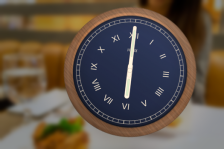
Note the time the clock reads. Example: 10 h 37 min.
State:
6 h 00 min
